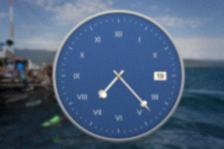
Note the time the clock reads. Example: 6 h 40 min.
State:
7 h 23 min
